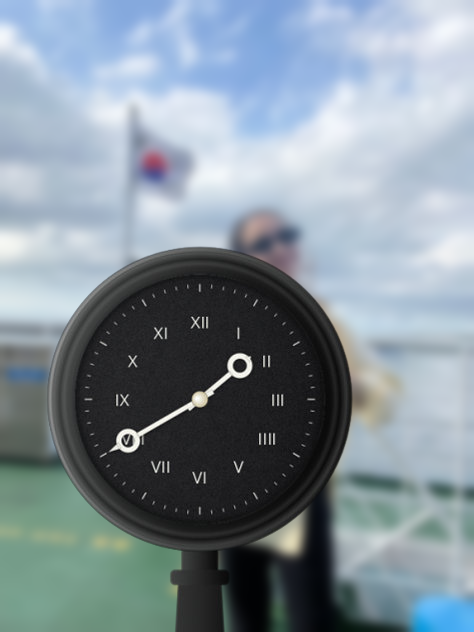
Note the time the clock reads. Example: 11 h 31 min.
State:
1 h 40 min
